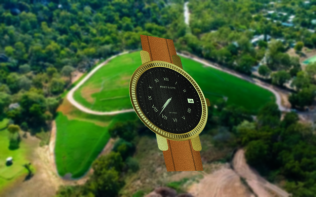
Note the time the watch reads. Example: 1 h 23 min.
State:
7 h 37 min
